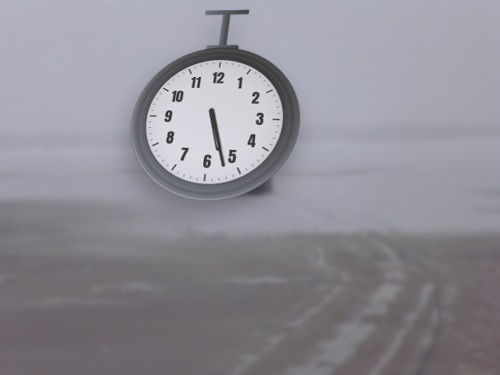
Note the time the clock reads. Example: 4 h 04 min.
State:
5 h 27 min
